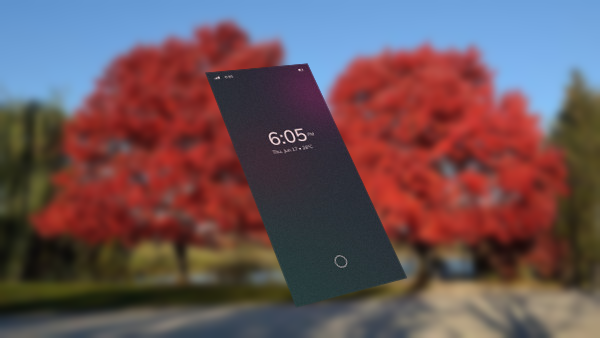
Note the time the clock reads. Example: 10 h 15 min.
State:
6 h 05 min
